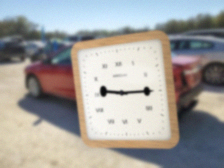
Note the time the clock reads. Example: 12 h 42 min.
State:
9 h 15 min
